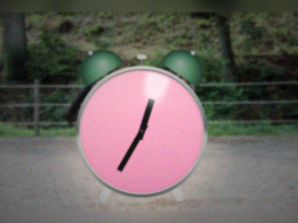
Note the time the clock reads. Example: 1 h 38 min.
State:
12 h 35 min
